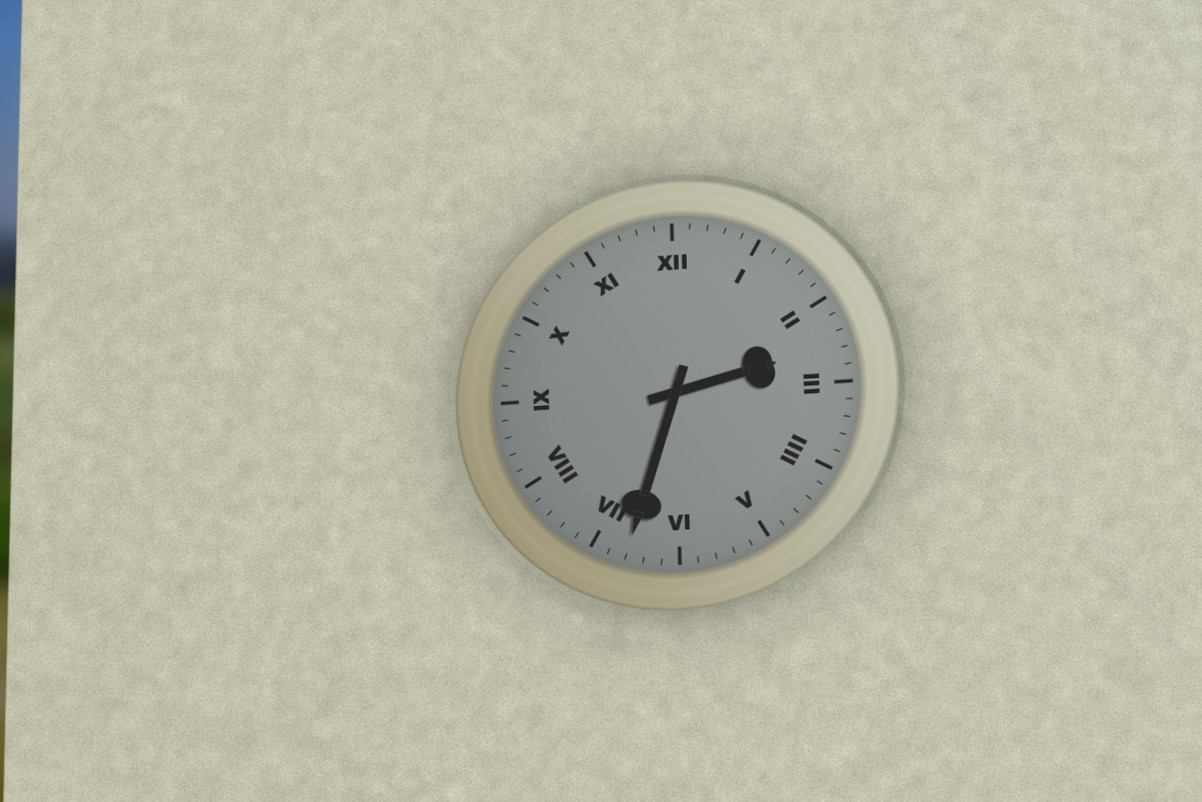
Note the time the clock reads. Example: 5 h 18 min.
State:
2 h 33 min
